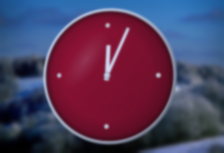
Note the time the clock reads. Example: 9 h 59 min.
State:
12 h 04 min
